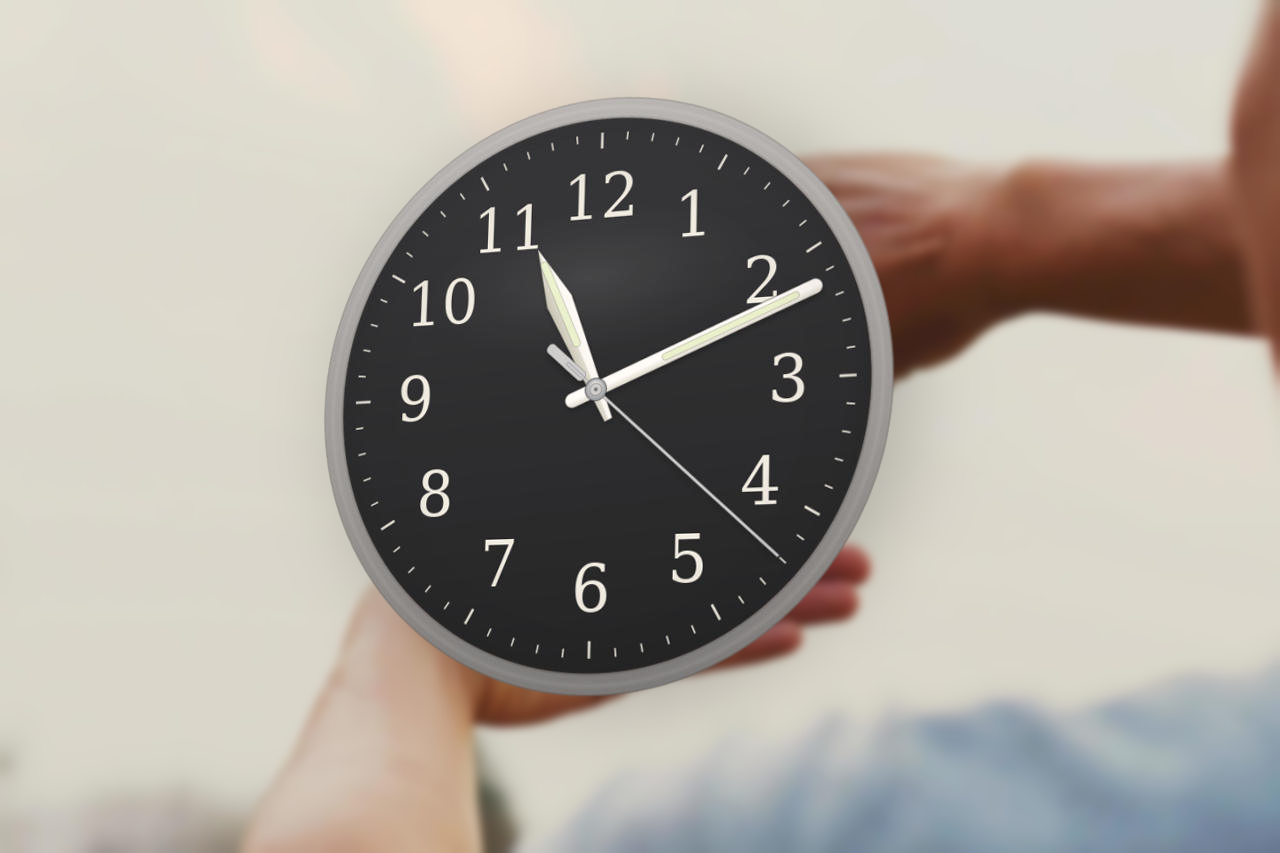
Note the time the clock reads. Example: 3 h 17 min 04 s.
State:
11 h 11 min 22 s
